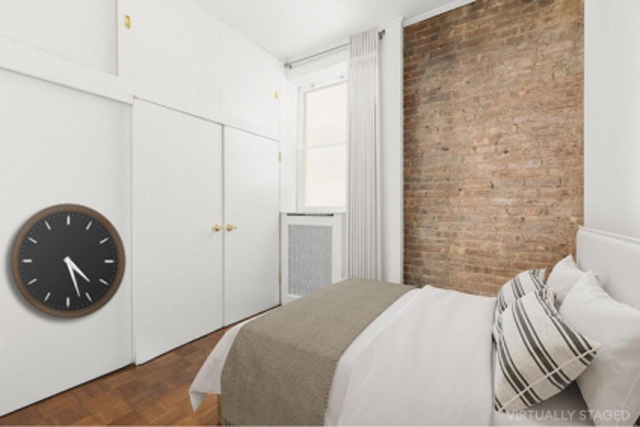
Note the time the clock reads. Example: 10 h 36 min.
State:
4 h 27 min
